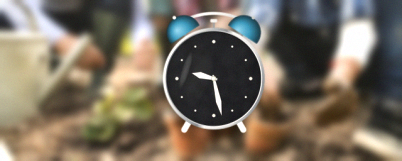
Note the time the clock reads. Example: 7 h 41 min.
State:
9 h 28 min
